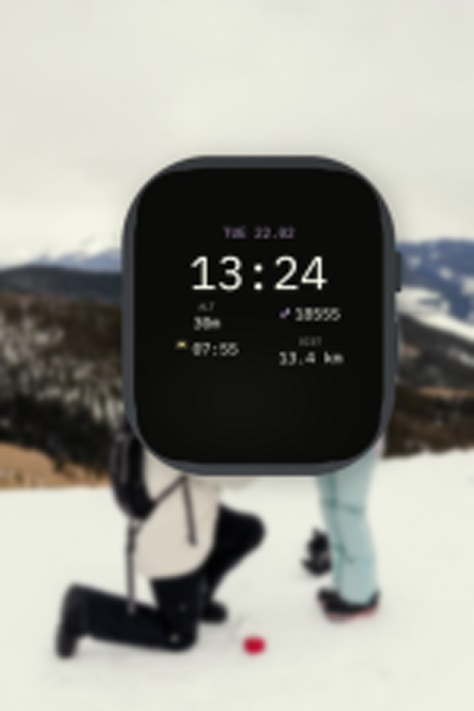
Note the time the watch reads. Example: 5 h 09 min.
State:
13 h 24 min
